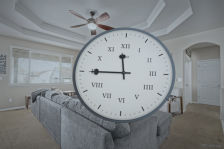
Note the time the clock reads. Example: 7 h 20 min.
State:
11 h 45 min
